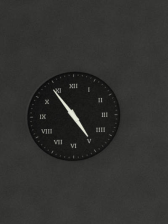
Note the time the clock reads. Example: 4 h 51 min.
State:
4 h 54 min
